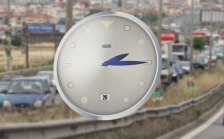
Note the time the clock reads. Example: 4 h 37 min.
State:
2 h 15 min
